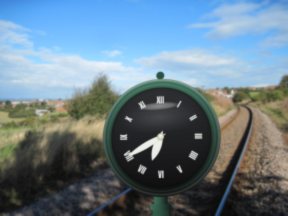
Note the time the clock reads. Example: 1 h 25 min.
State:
6 h 40 min
